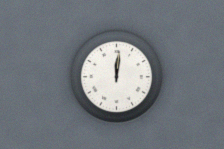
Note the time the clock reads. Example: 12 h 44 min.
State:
12 h 01 min
